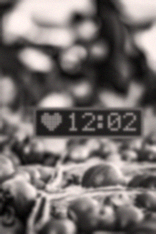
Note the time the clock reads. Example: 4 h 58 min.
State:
12 h 02 min
